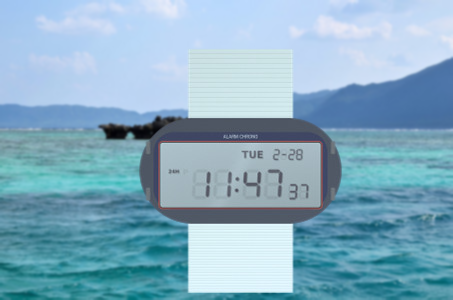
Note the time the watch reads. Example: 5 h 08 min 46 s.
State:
11 h 47 min 37 s
